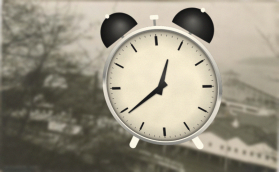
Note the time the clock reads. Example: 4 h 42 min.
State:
12 h 39 min
